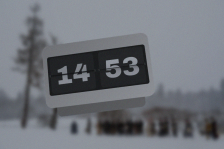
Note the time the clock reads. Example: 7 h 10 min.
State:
14 h 53 min
